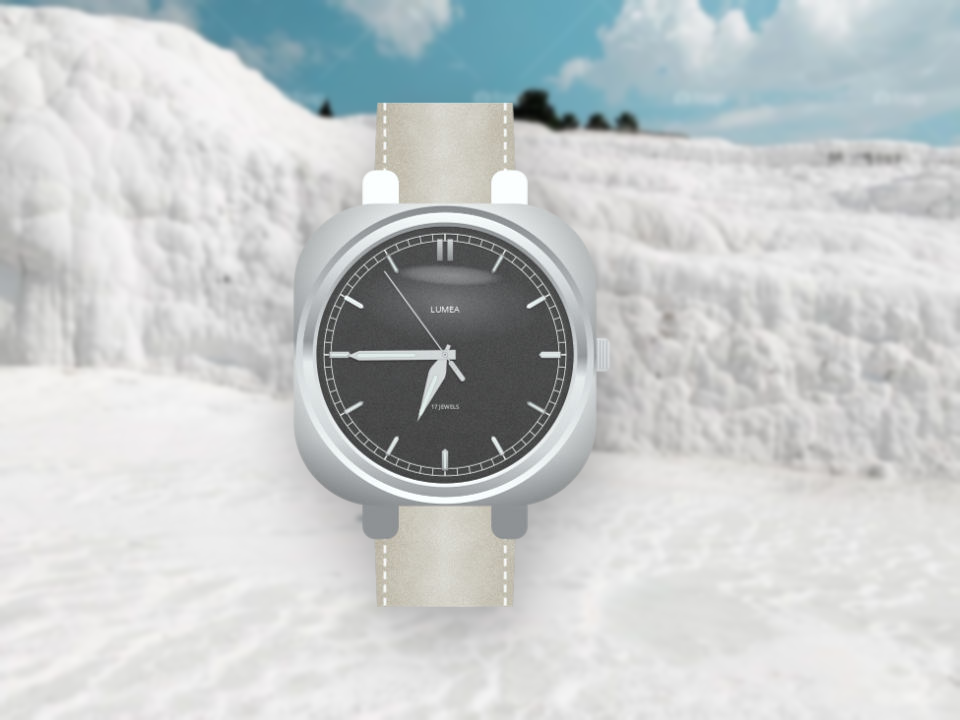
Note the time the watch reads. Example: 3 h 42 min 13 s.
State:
6 h 44 min 54 s
